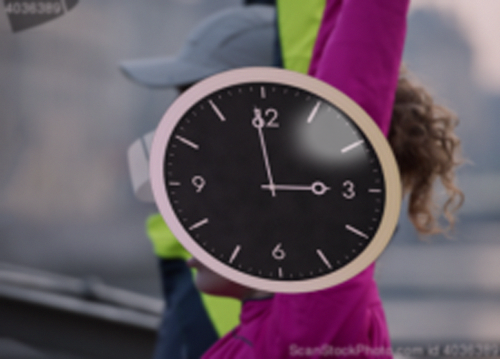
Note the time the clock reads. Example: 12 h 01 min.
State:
2 h 59 min
